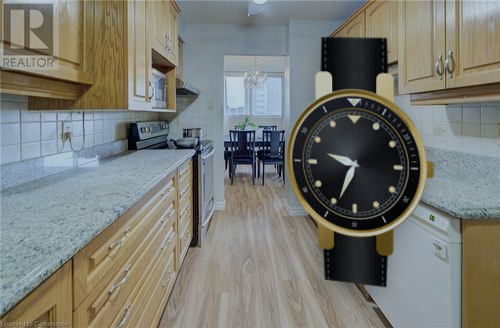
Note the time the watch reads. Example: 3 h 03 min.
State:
9 h 34 min
